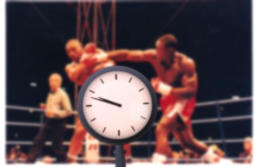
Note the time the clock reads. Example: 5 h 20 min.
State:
9 h 48 min
